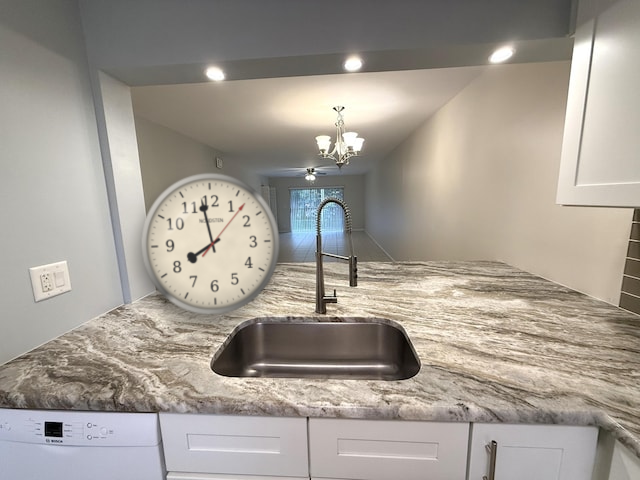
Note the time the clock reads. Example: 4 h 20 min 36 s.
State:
7 h 58 min 07 s
